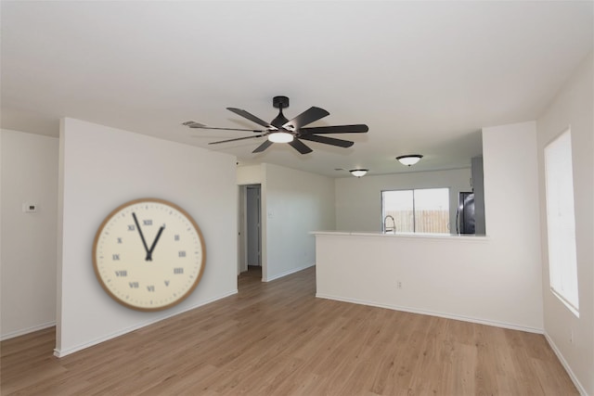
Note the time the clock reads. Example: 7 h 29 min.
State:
12 h 57 min
